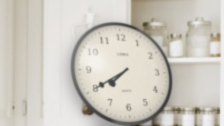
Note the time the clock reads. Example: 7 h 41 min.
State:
7 h 40 min
